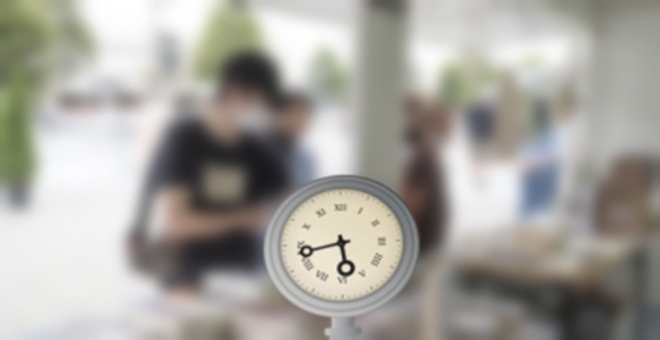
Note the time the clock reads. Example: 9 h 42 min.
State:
5 h 43 min
